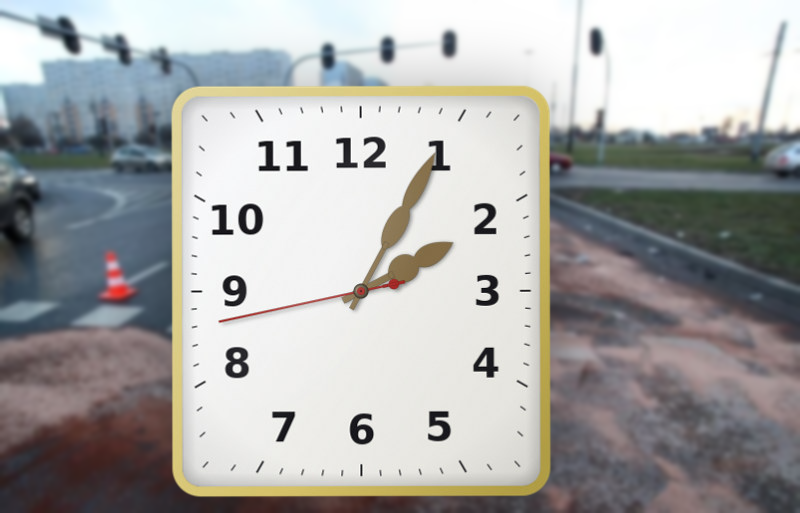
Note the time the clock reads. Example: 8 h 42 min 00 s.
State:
2 h 04 min 43 s
